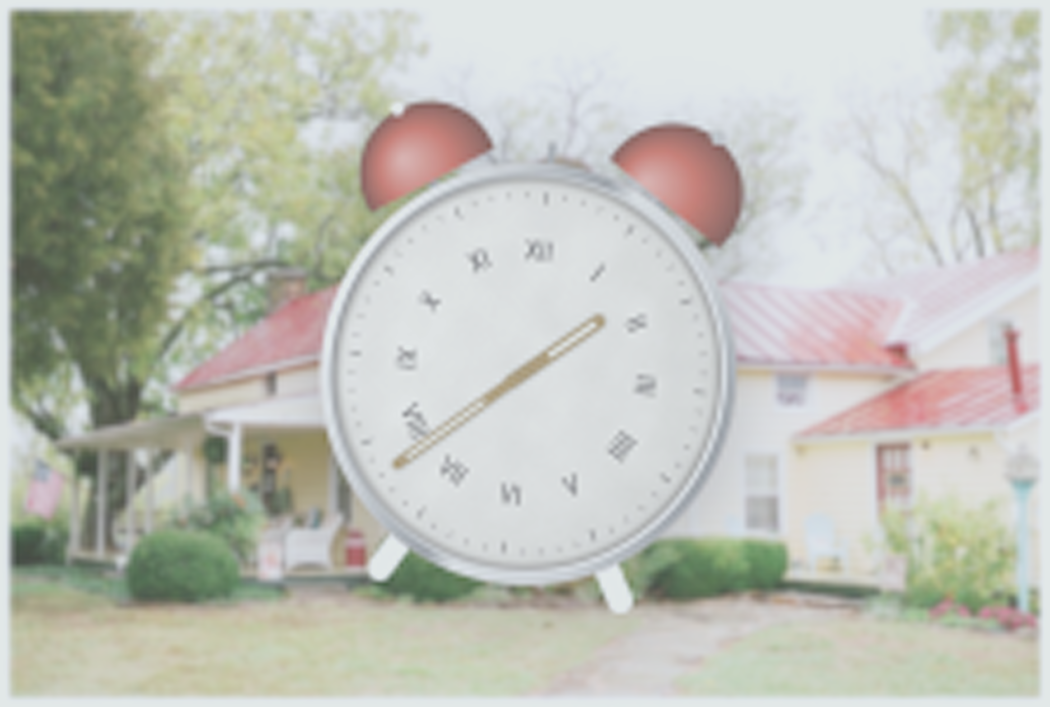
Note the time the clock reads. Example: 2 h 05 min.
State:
1 h 38 min
